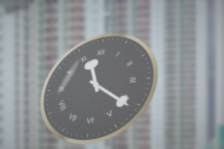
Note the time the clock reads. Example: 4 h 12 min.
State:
11 h 21 min
